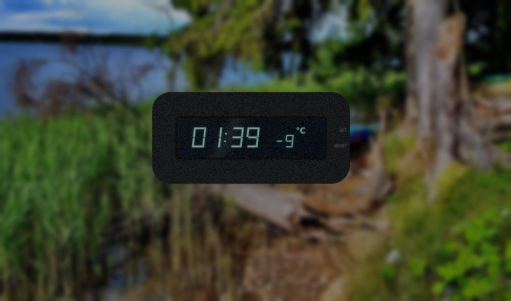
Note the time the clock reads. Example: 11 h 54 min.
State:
1 h 39 min
